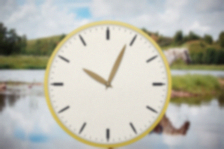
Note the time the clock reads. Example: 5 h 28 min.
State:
10 h 04 min
